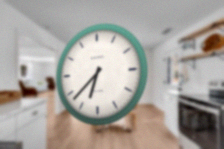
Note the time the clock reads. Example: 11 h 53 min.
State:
6 h 38 min
